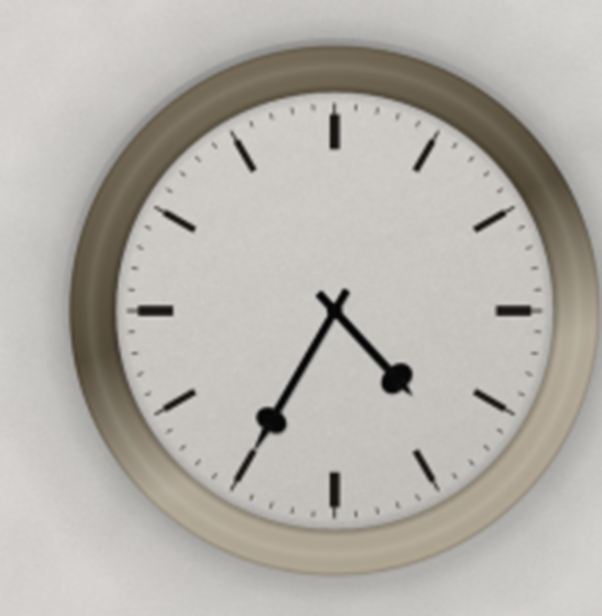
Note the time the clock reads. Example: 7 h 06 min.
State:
4 h 35 min
